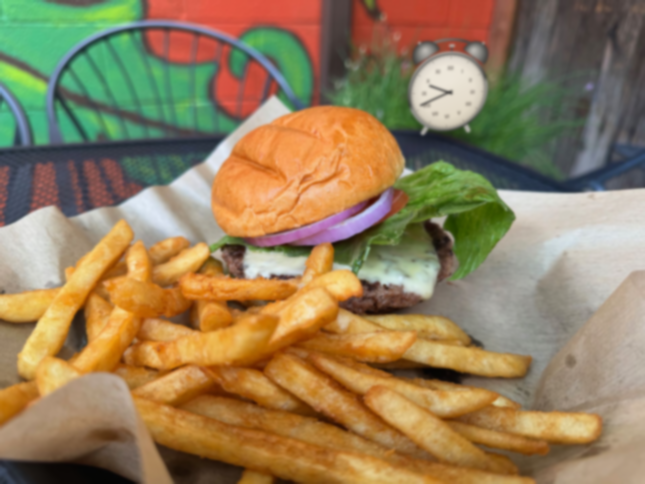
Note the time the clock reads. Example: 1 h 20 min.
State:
9 h 41 min
